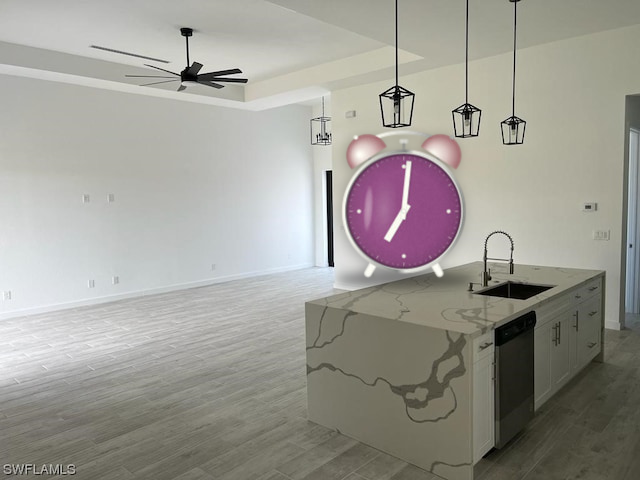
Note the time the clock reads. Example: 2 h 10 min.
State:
7 h 01 min
